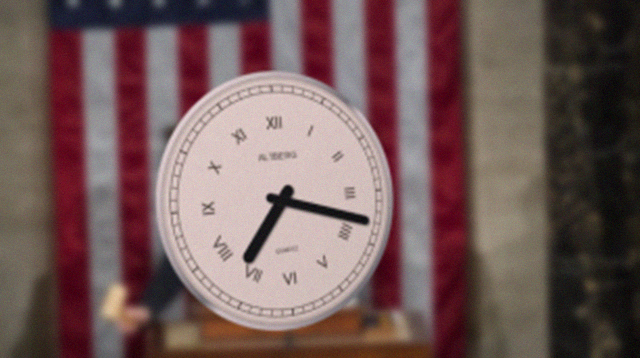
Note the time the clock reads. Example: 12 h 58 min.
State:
7 h 18 min
